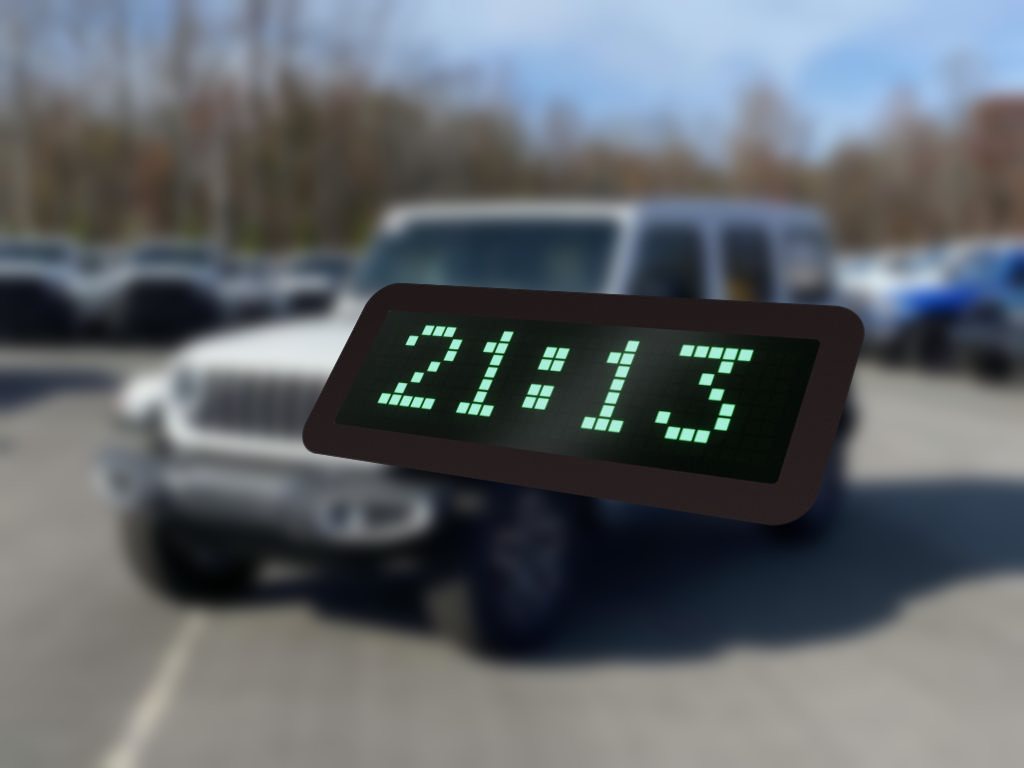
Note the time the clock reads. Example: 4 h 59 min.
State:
21 h 13 min
